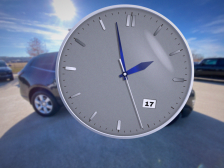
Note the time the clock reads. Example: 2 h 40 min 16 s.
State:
1 h 57 min 26 s
